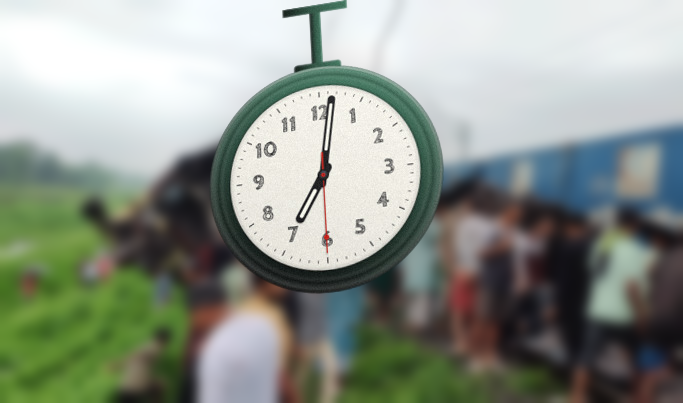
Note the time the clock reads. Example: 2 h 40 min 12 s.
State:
7 h 01 min 30 s
